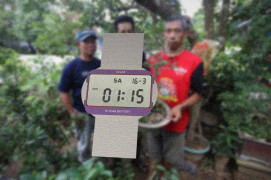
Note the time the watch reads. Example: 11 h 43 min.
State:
1 h 15 min
